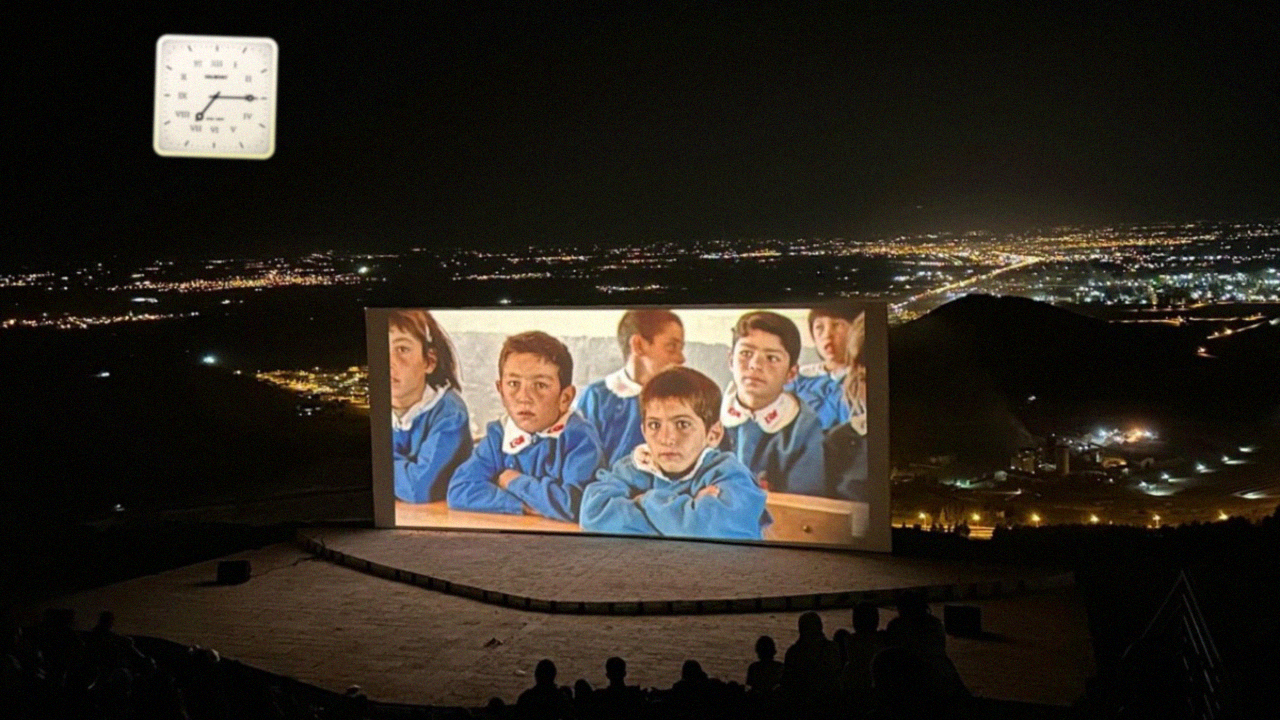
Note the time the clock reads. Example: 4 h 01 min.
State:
7 h 15 min
